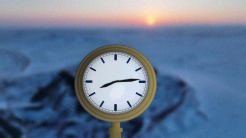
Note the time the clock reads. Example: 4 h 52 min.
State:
8 h 14 min
